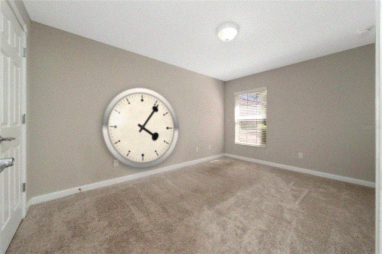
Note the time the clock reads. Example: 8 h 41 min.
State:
4 h 06 min
